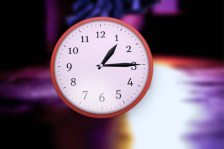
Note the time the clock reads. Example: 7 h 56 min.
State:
1 h 15 min
